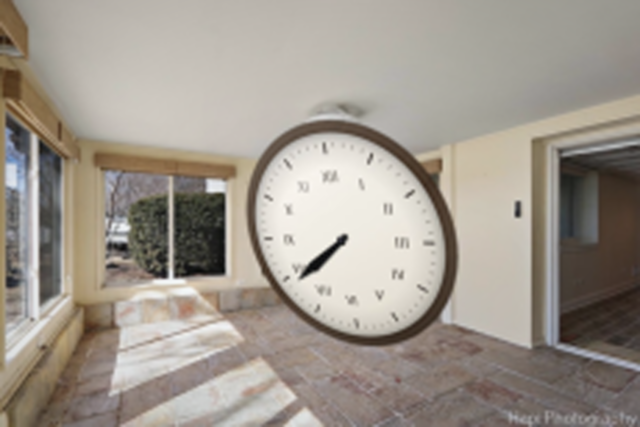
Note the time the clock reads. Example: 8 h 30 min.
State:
7 h 39 min
